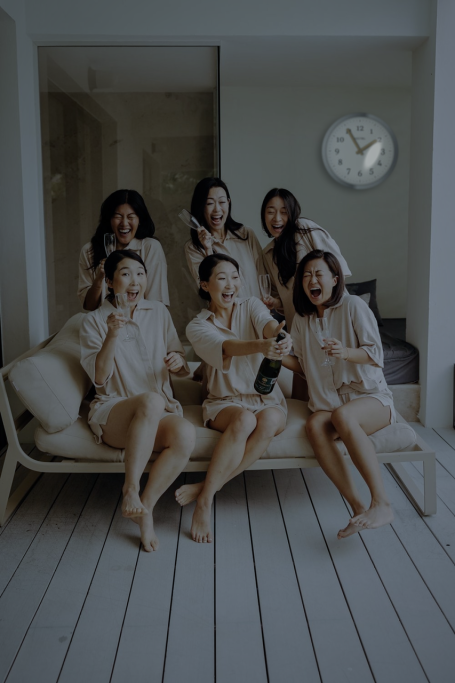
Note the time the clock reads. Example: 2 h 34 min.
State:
1 h 55 min
